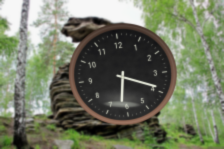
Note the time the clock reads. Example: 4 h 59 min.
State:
6 h 19 min
